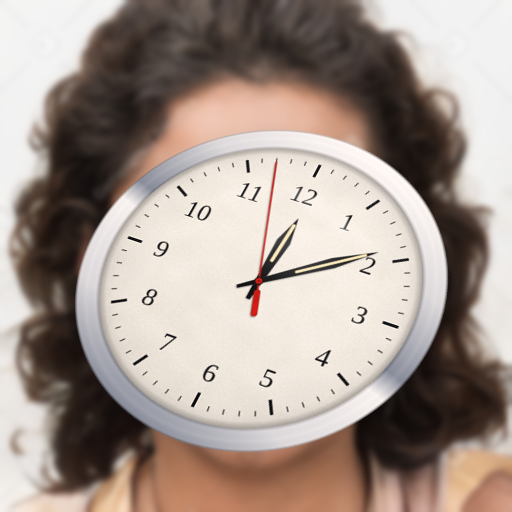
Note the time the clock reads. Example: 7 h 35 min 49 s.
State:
12 h 08 min 57 s
